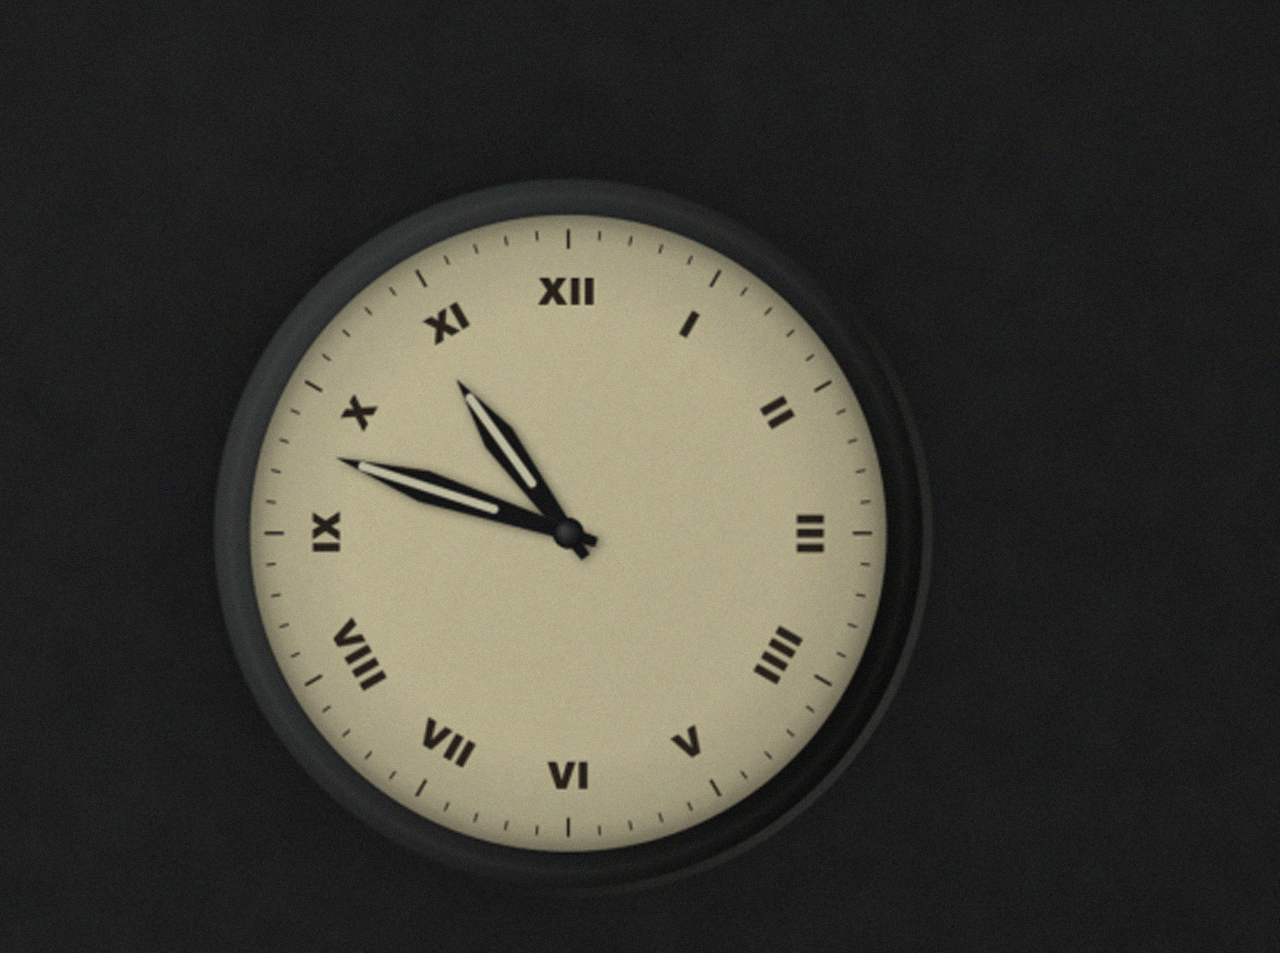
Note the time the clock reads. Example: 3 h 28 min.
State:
10 h 48 min
